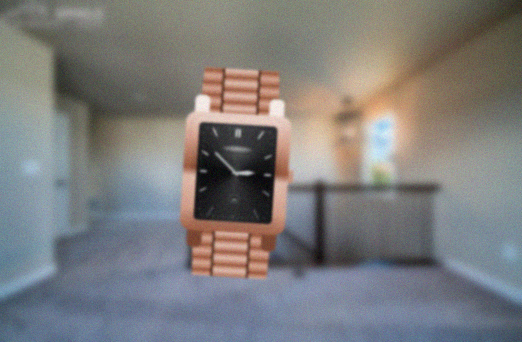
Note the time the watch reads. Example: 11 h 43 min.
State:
2 h 52 min
